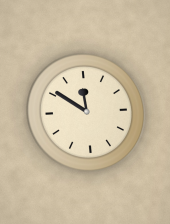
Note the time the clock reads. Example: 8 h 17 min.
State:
11 h 51 min
